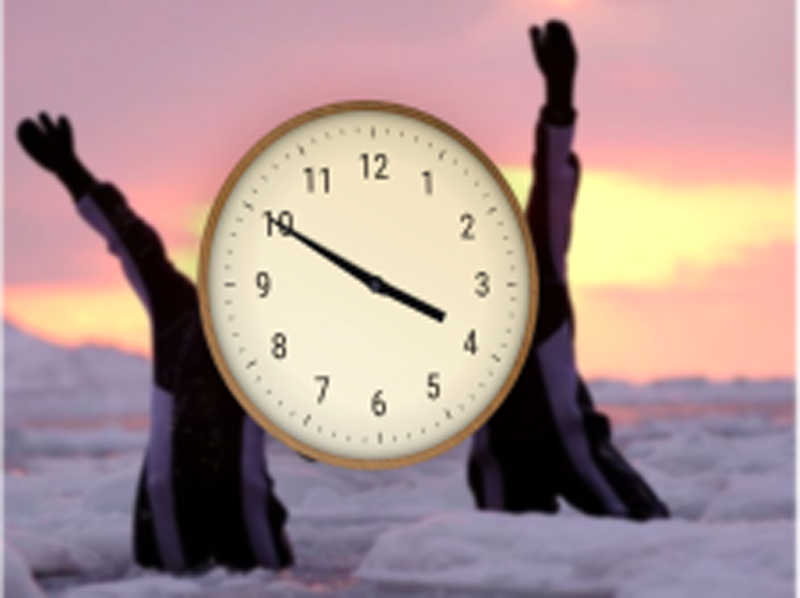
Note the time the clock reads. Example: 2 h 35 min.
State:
3 h 50 min
